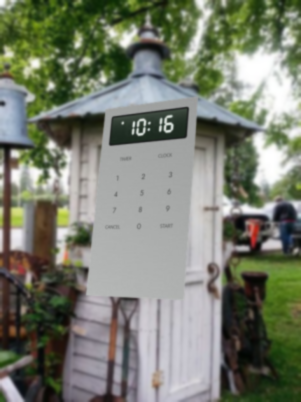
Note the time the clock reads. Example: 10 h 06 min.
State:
10 h 16 min
